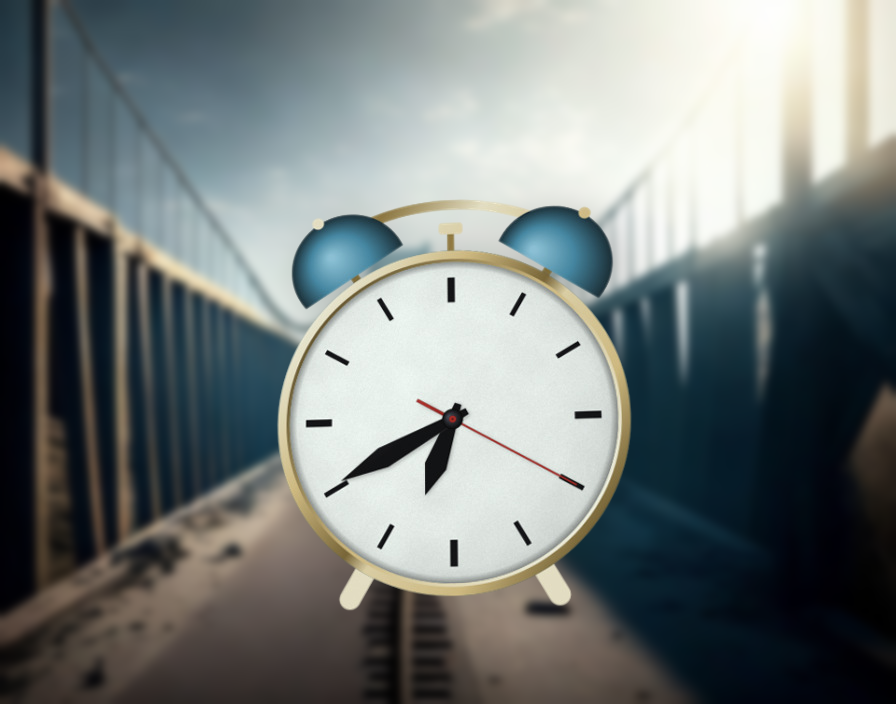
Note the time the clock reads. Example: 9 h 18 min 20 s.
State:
6 h 40 min 20 s
